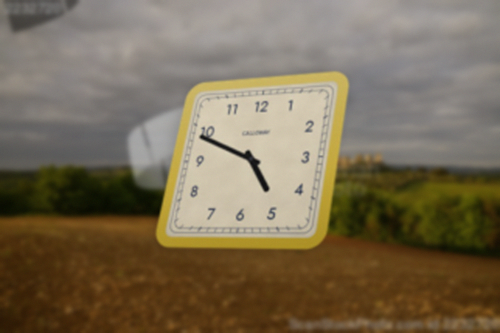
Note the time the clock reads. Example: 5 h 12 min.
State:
4 h 49 min
